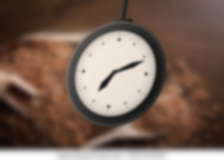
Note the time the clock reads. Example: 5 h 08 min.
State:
7 h 11 min
